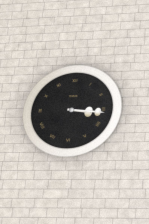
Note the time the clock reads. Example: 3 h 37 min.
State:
3 h 16 min
